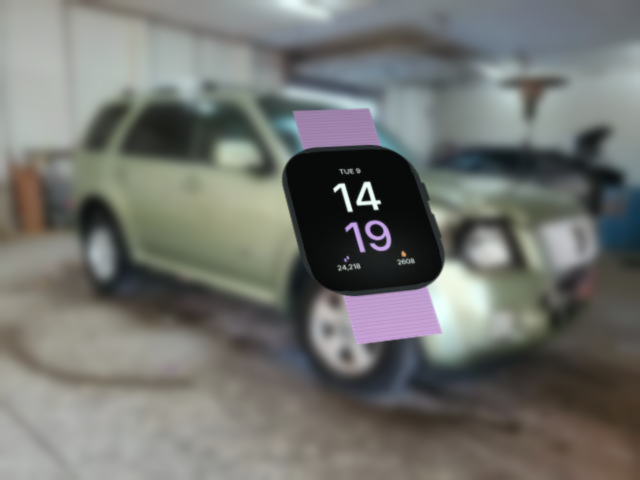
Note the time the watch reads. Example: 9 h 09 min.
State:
14 h 19 min
